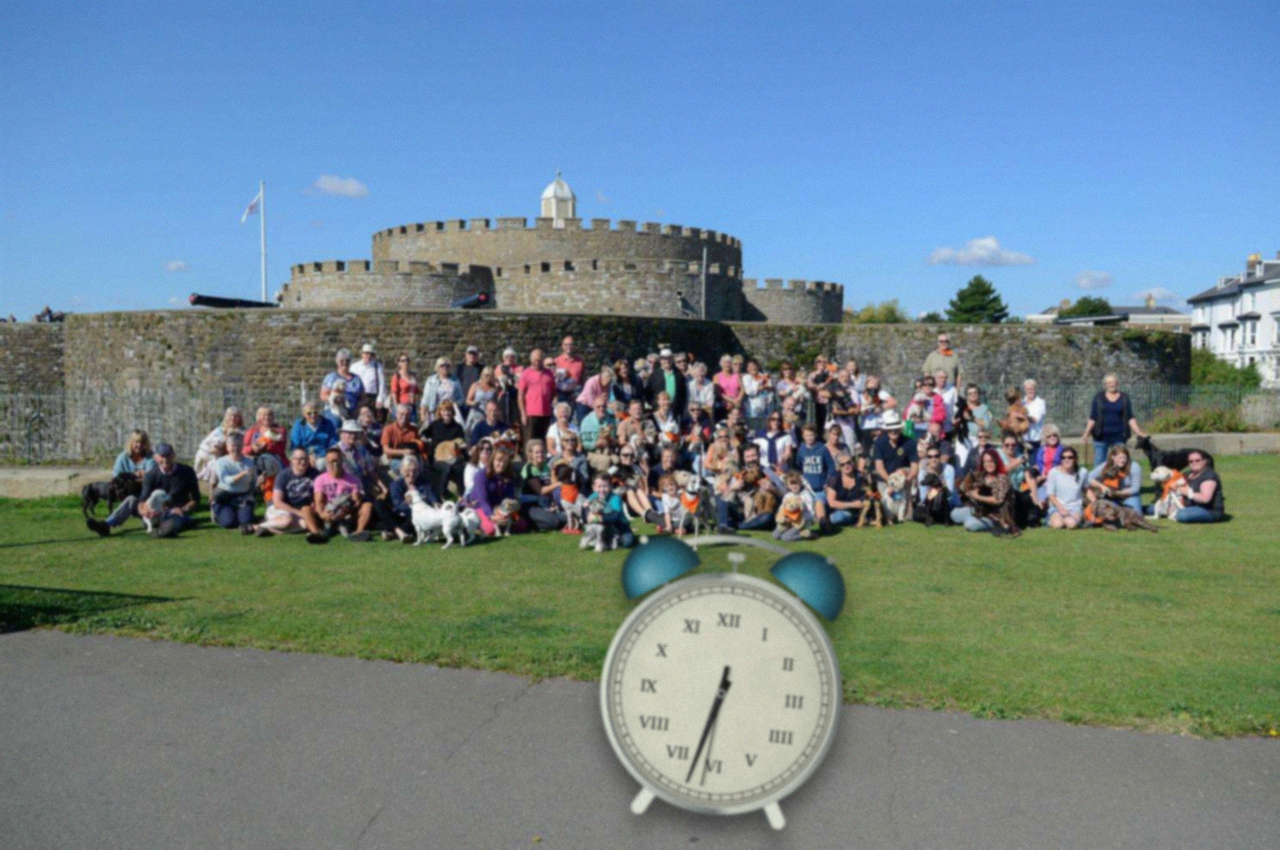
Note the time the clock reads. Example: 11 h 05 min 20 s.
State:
6 h 32 min 31 s
